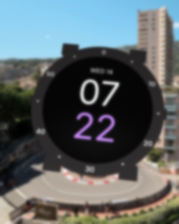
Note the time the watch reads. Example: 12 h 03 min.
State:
7 h 22 min
